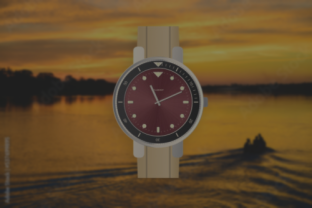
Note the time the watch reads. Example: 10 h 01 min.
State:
11 h 11 min
